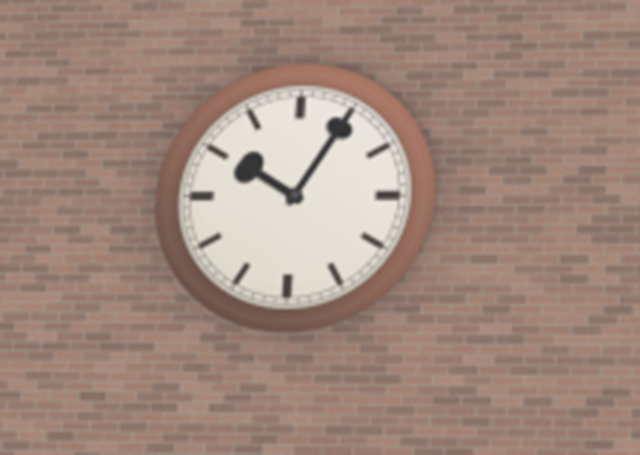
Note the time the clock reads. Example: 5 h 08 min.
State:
10 h 05 min
